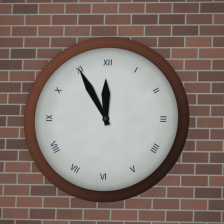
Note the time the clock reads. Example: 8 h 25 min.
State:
11 h 55 min
